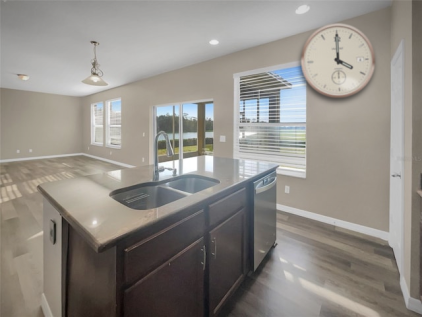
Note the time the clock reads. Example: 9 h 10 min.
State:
4 h 00 min
